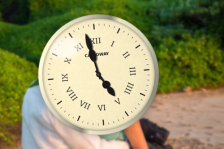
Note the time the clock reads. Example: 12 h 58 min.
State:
4 h 58 min
